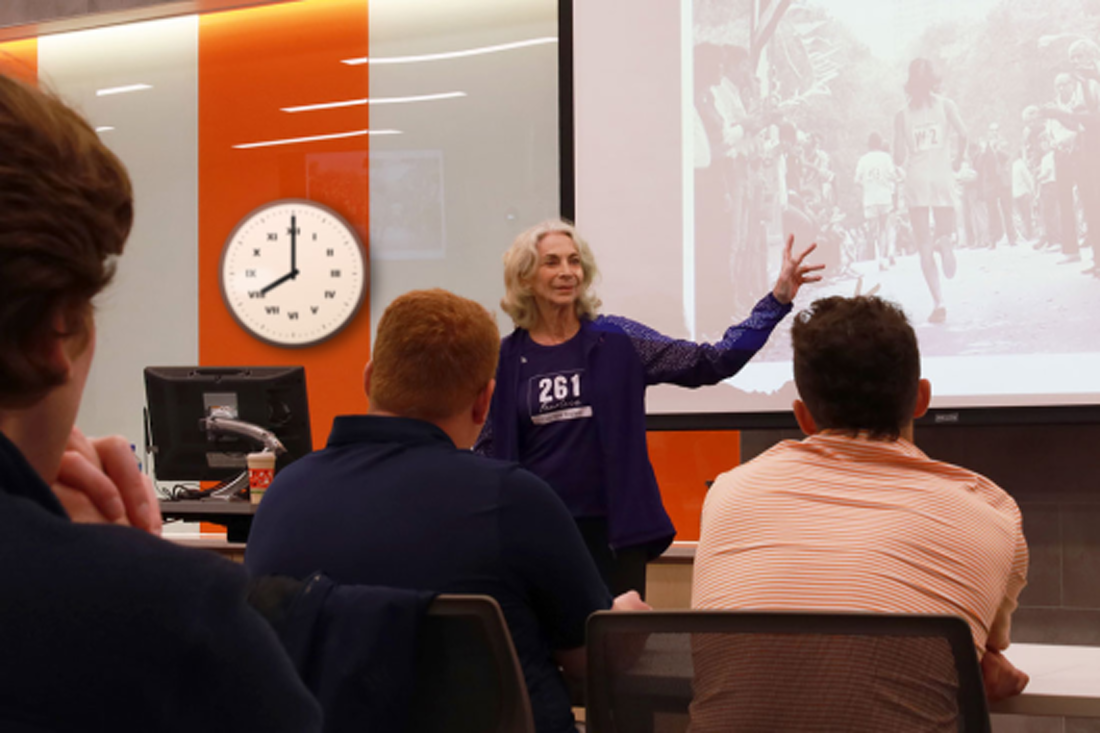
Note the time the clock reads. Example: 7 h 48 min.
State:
8 h 00 min
